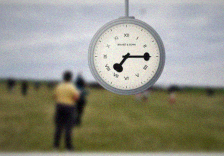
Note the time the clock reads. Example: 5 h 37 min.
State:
7 h 15 min
